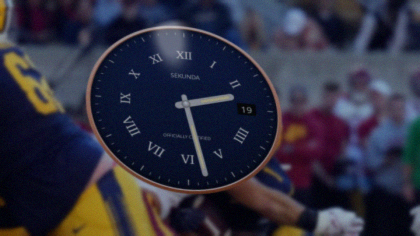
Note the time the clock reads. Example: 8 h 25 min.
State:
2 h 28 min
